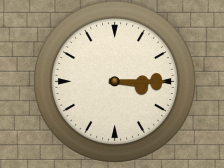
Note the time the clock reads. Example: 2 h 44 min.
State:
3 h 15 min
